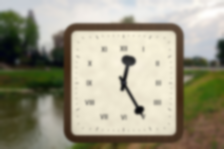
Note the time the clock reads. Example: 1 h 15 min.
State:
12 h 25 min
